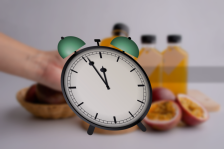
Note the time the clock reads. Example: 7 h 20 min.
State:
11 h 56 min
